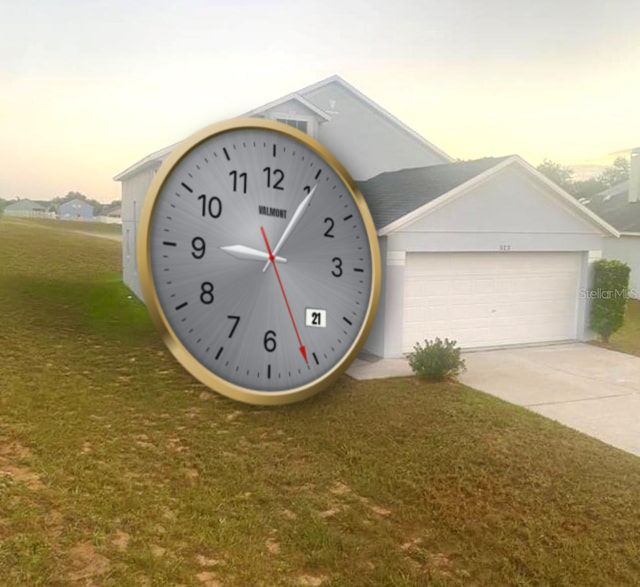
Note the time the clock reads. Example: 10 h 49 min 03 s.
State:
9 h 05 min 26 s
